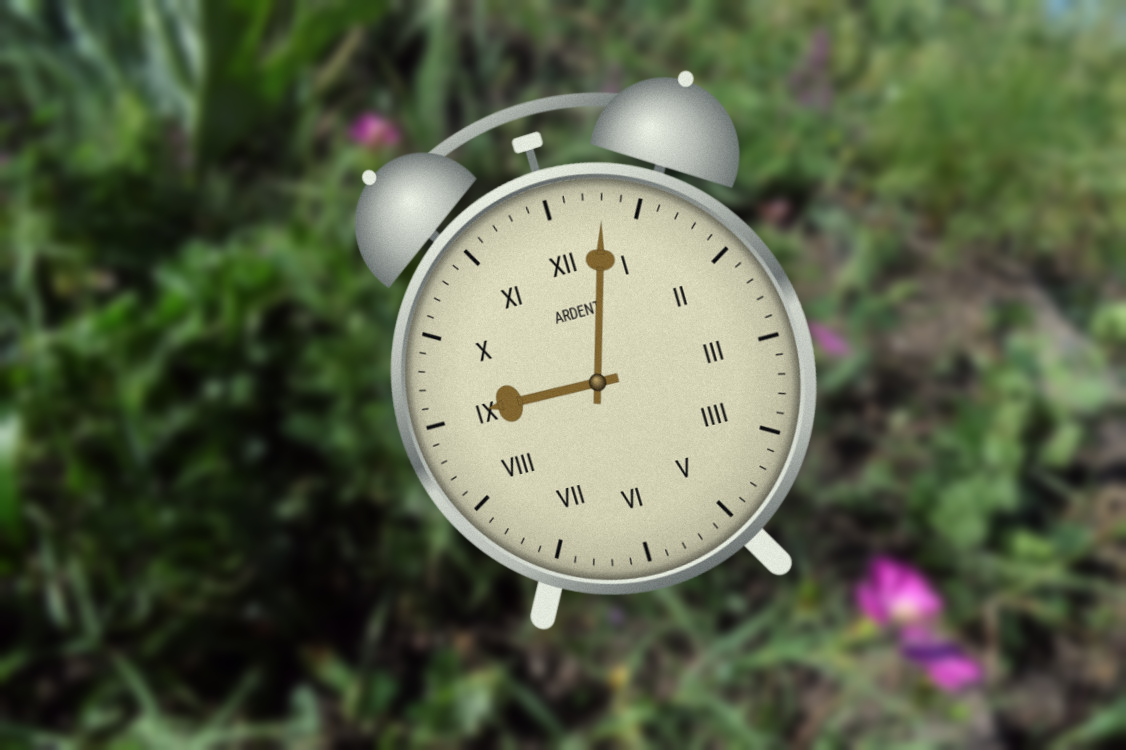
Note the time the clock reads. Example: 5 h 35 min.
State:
9 h 03 min
